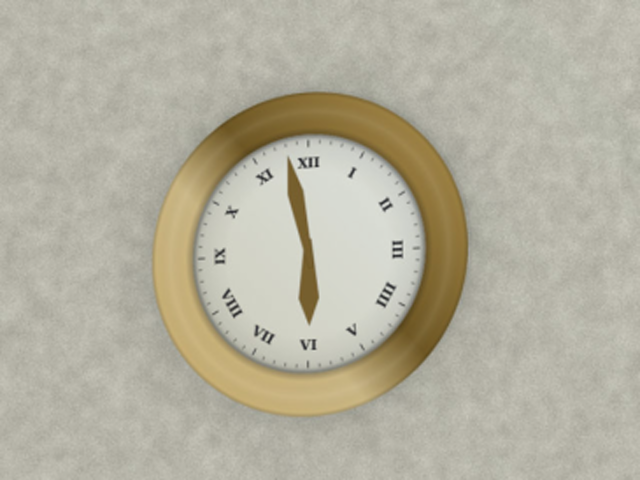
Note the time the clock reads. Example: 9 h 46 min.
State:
5 h 58 min
